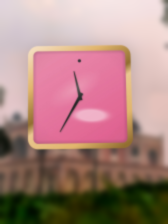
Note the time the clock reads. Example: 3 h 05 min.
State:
11 h 35 min
